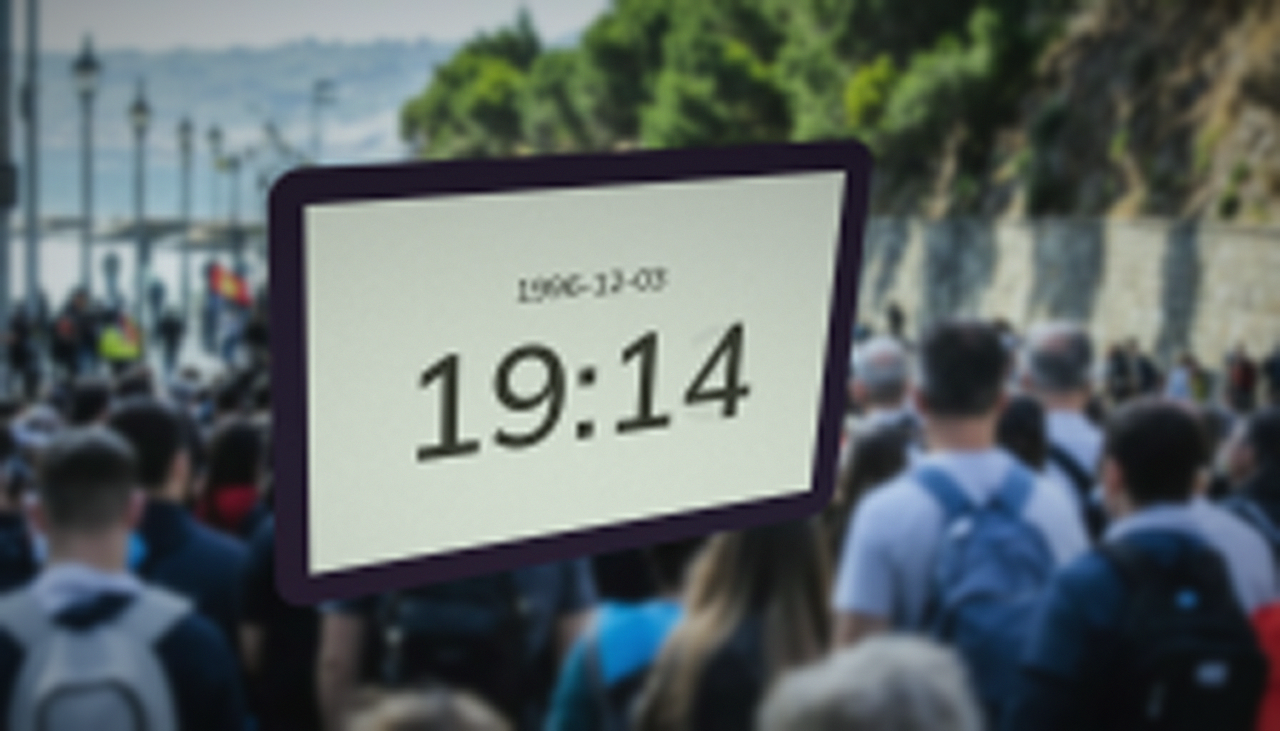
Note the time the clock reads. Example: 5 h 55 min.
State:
19 h 14 min
